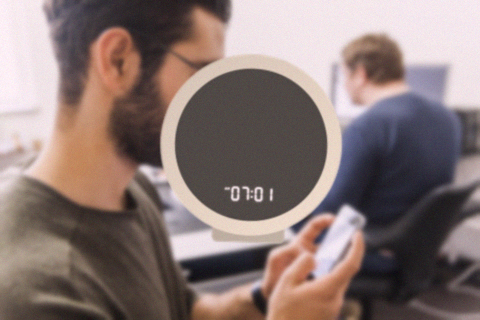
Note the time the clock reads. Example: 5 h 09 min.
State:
7 h 01 min
